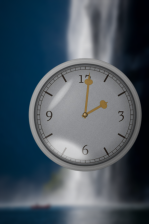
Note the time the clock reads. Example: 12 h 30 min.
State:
2 h 01 min
